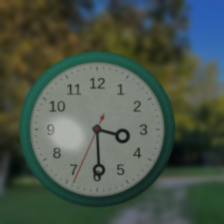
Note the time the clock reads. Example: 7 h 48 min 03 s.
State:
3 h 29 min 34 s
